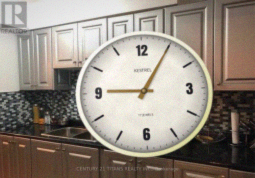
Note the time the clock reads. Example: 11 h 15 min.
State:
9 h 05 min
